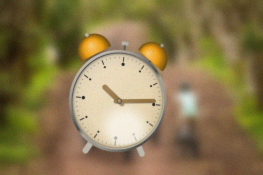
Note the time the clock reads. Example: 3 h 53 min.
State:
10 h 14 min
